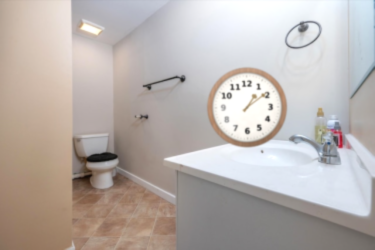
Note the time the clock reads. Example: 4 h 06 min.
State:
1 h 09 min
